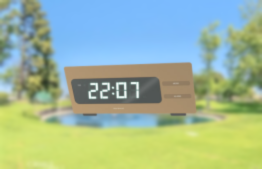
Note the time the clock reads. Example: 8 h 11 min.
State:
22 h 07 min
